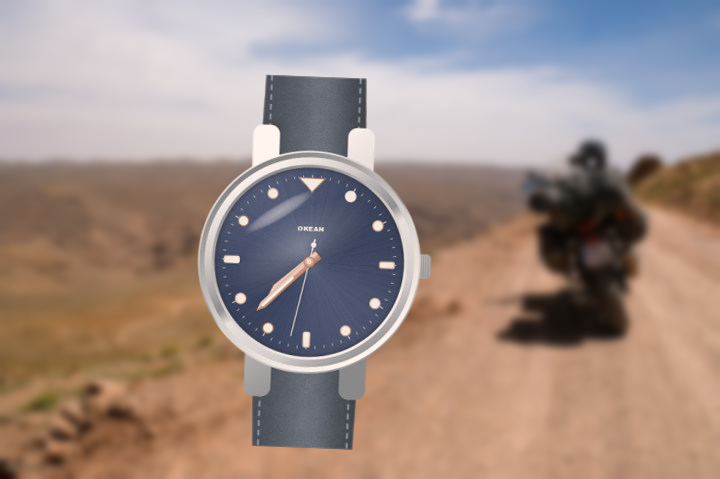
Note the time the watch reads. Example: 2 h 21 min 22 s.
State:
7 h 37 min 32 s
